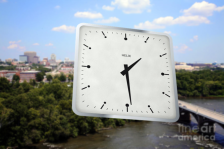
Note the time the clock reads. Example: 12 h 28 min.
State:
1 h 29 min
